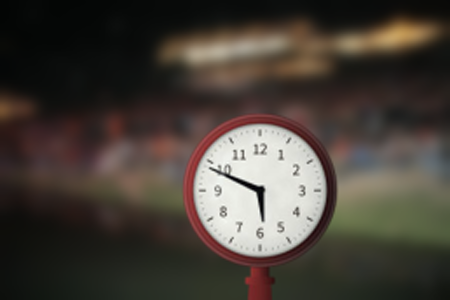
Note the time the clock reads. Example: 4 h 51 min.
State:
5 h 49 min
